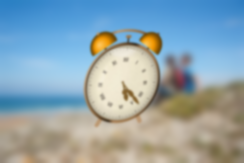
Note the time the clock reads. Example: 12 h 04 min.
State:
5 h 23 min
